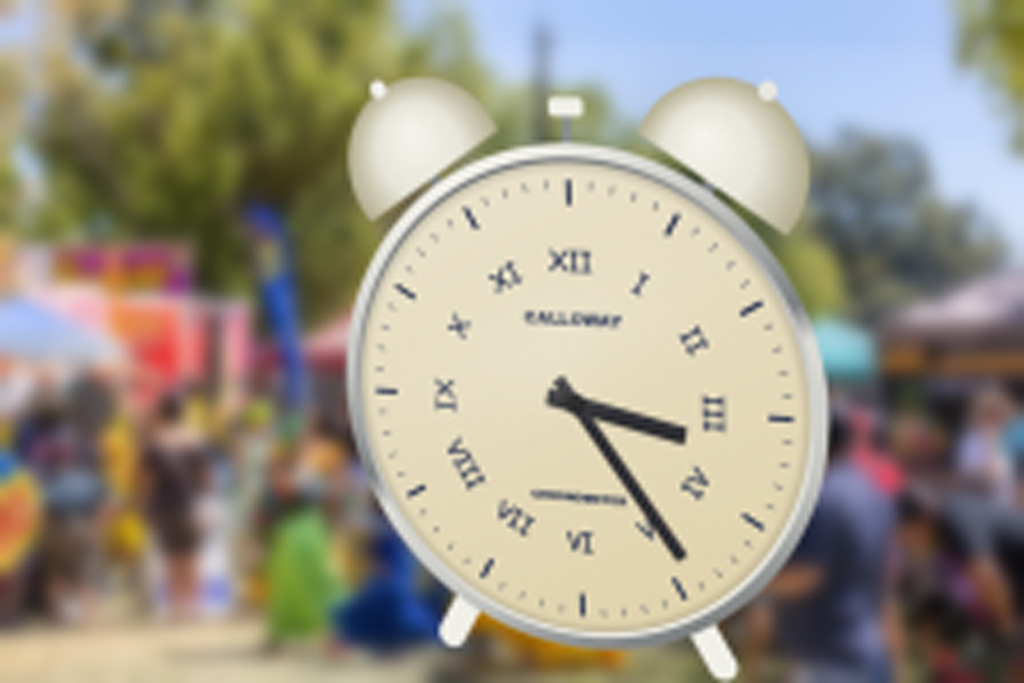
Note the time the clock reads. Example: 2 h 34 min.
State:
3 h 24 min
